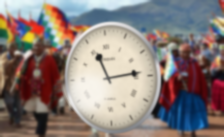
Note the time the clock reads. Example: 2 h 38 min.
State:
11 h 14 min
